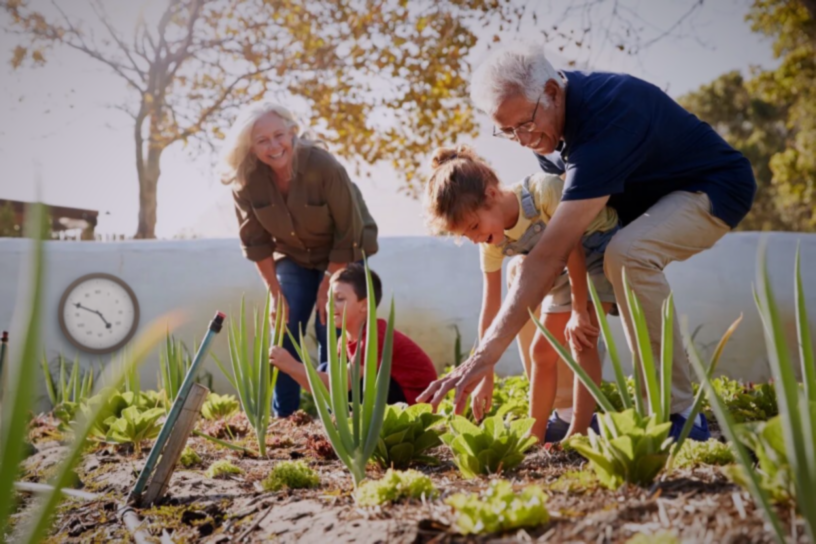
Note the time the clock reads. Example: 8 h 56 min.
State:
4 h 49 min
